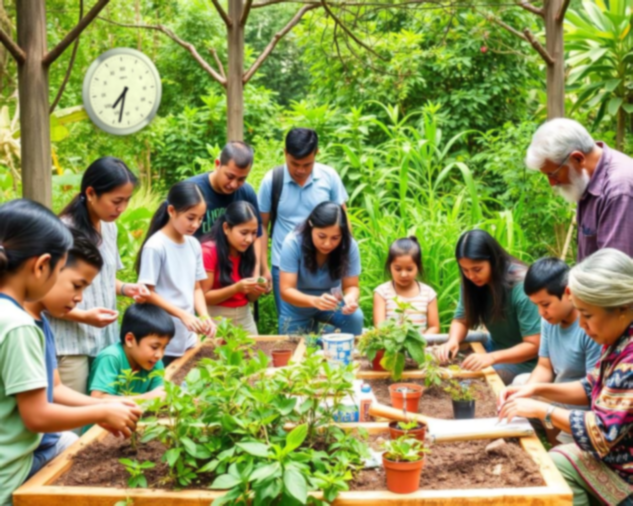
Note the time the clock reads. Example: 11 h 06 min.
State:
7 h 33 min
